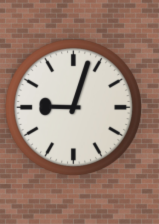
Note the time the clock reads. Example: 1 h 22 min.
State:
9 h 03 min
